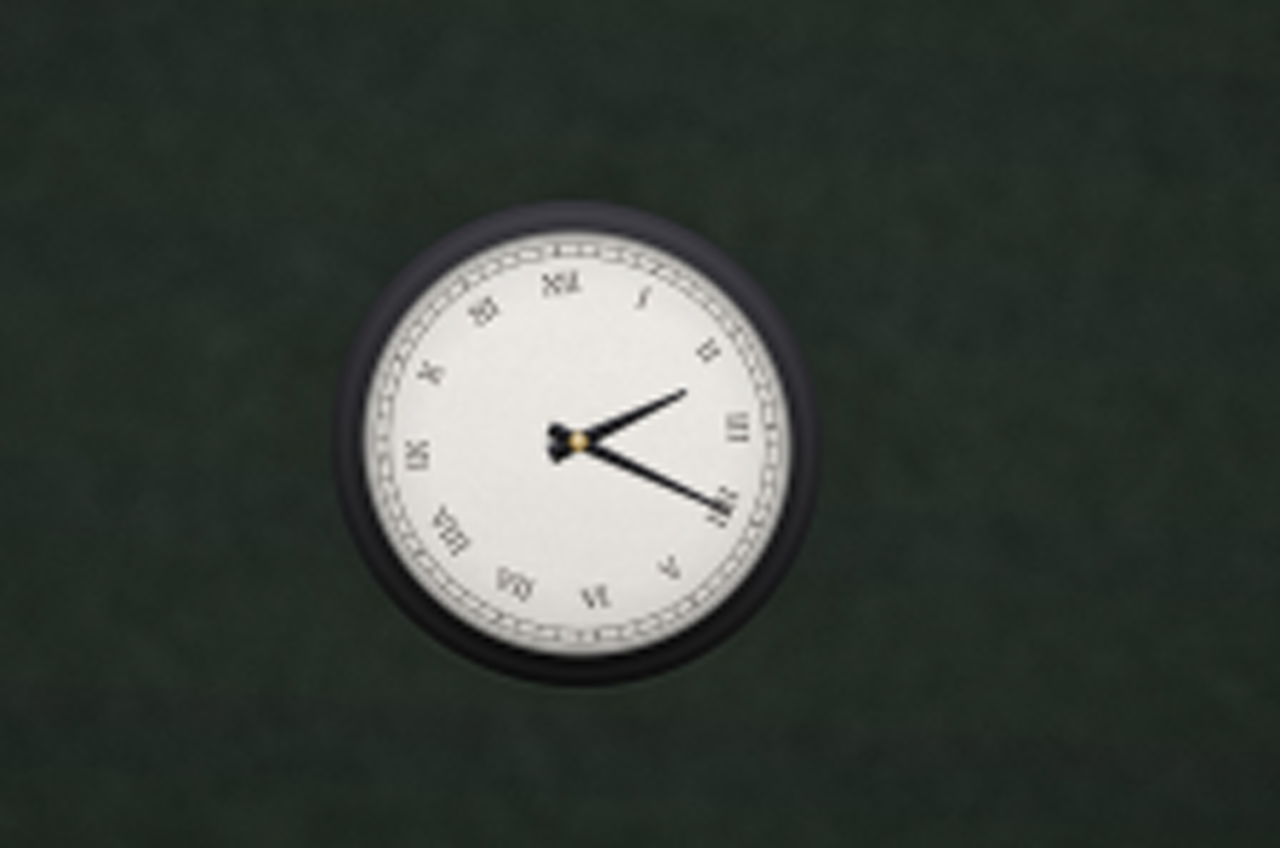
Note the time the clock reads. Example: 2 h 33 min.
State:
2 h 20 min
